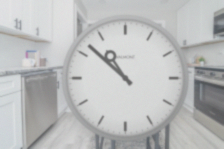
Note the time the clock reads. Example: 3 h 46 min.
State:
10 h 52 min
